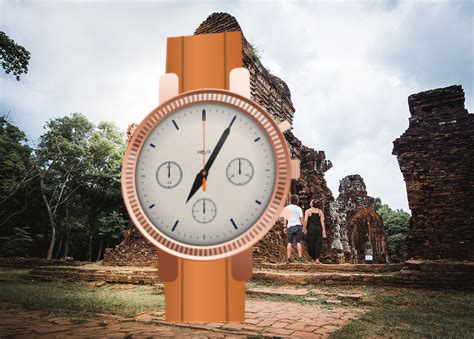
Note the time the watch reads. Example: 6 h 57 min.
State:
7 h 05 min
